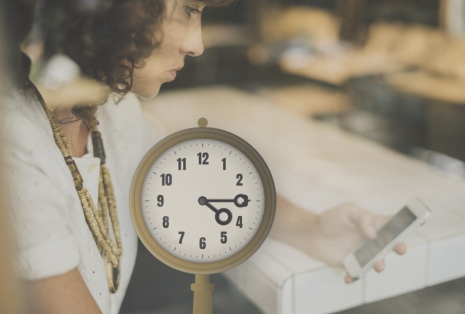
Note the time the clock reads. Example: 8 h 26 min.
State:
4 h 15 min
